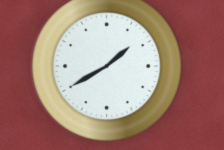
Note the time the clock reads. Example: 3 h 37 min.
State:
1 h 40 min
